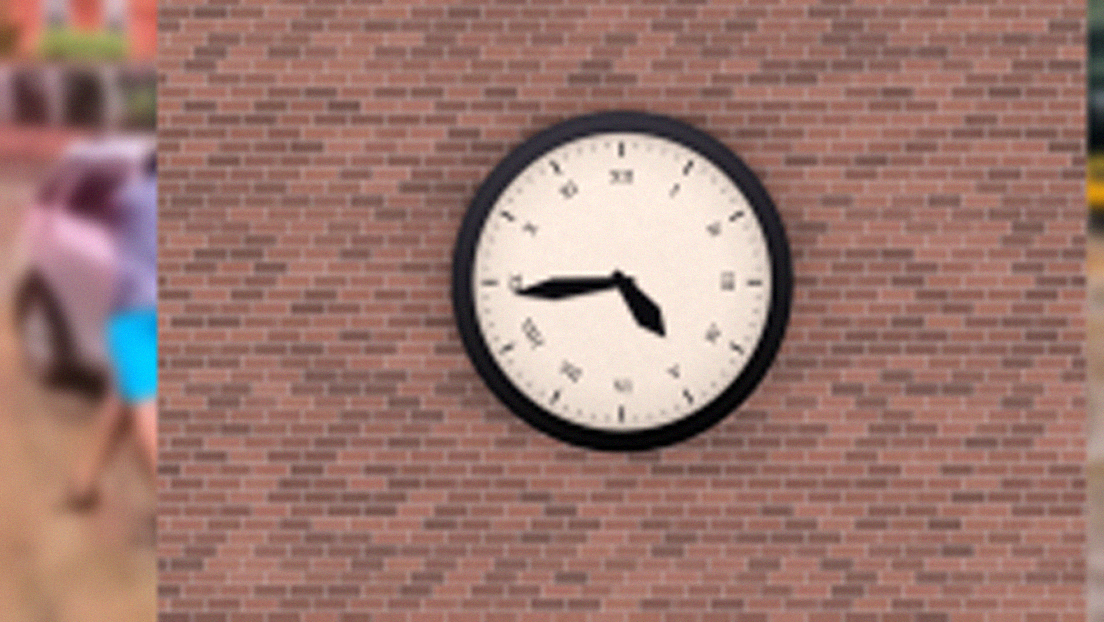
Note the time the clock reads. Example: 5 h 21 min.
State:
4 h 44 min
